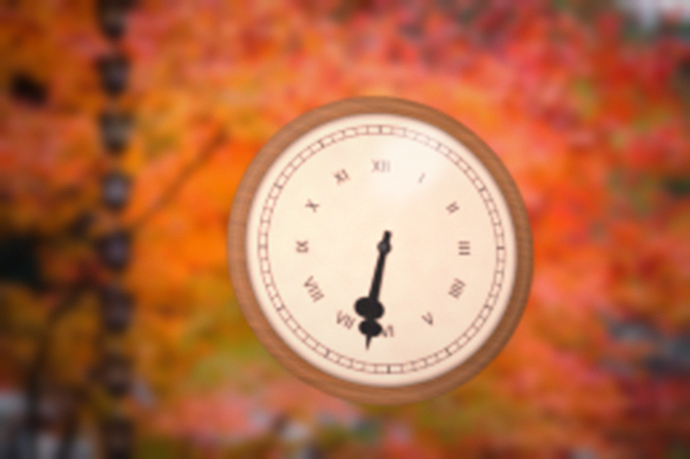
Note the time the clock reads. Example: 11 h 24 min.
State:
6 h 32 min
